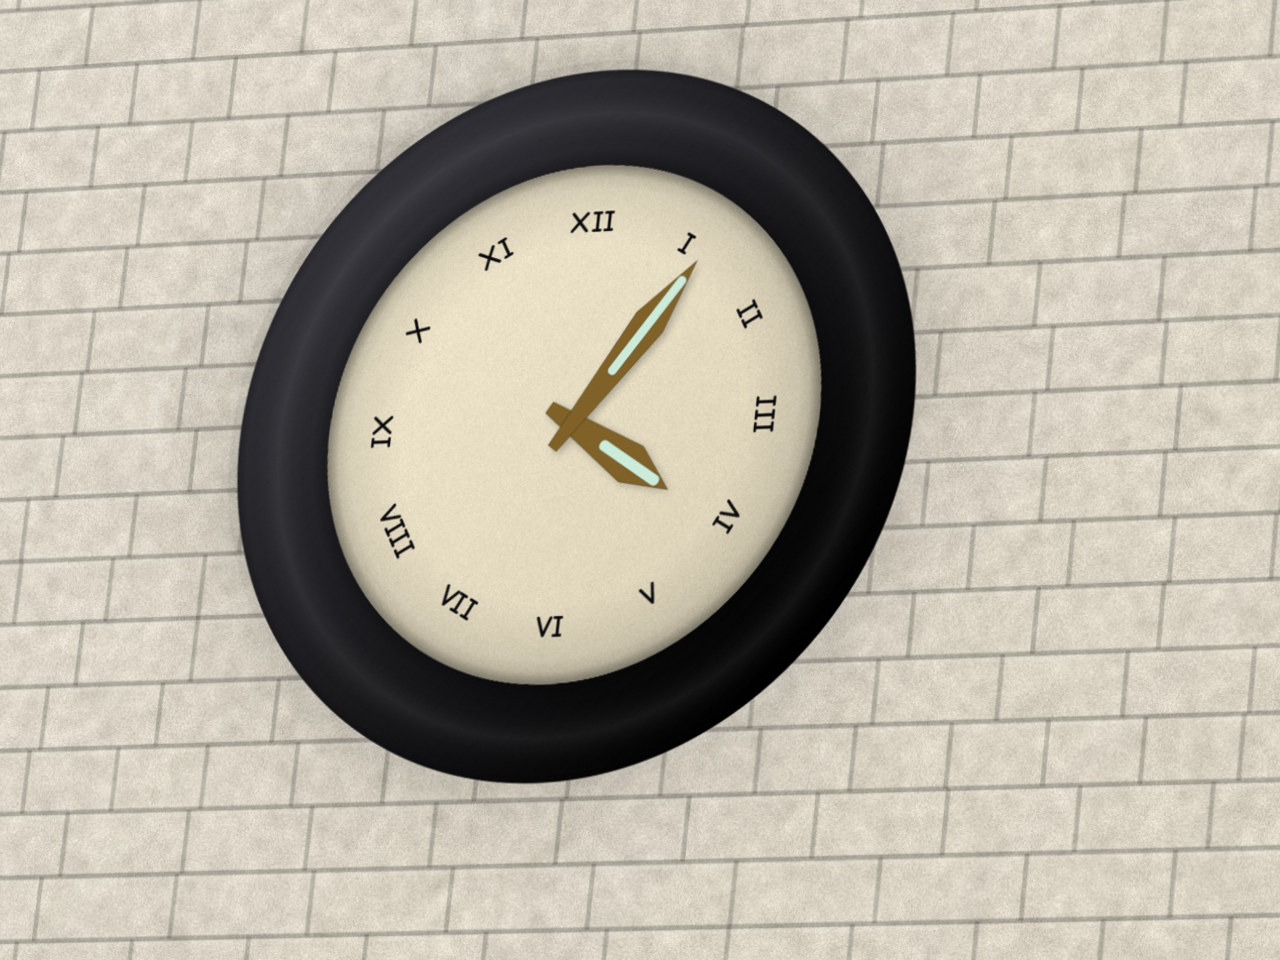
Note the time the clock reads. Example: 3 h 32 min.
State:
4 h 06 min
